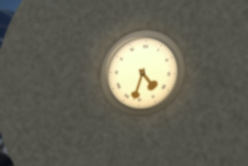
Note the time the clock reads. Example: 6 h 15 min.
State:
4 h 32 min
